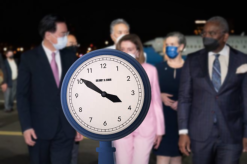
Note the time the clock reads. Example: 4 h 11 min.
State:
3 h 51 min
